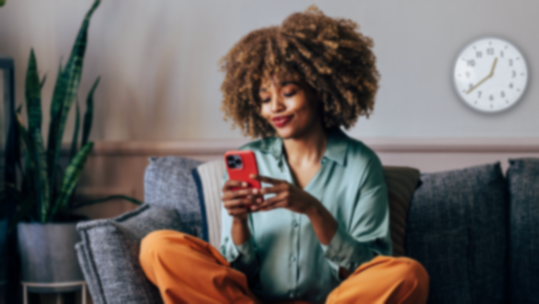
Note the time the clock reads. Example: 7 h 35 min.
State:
12 h 39 min
